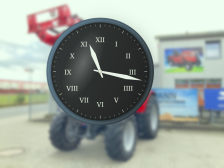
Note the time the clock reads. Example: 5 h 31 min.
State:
11 h 17 min
